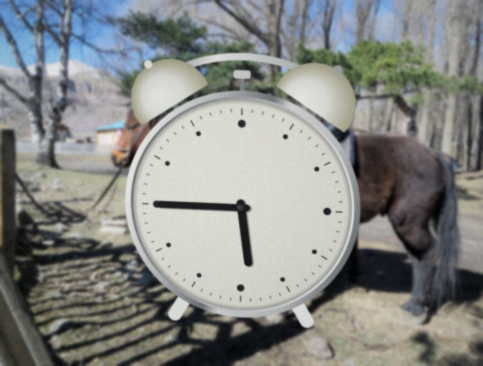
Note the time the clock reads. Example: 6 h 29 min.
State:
5 h 45 min
